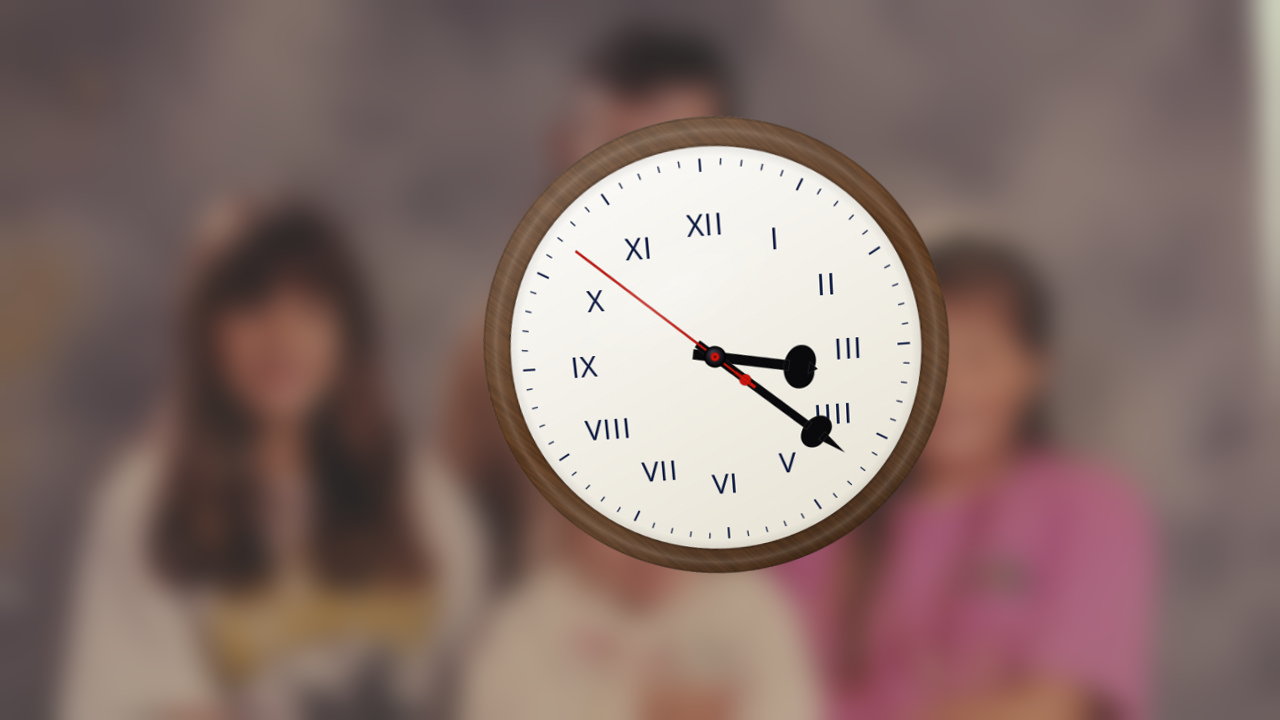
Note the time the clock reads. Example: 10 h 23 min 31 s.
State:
3 h 21 min 52 s
